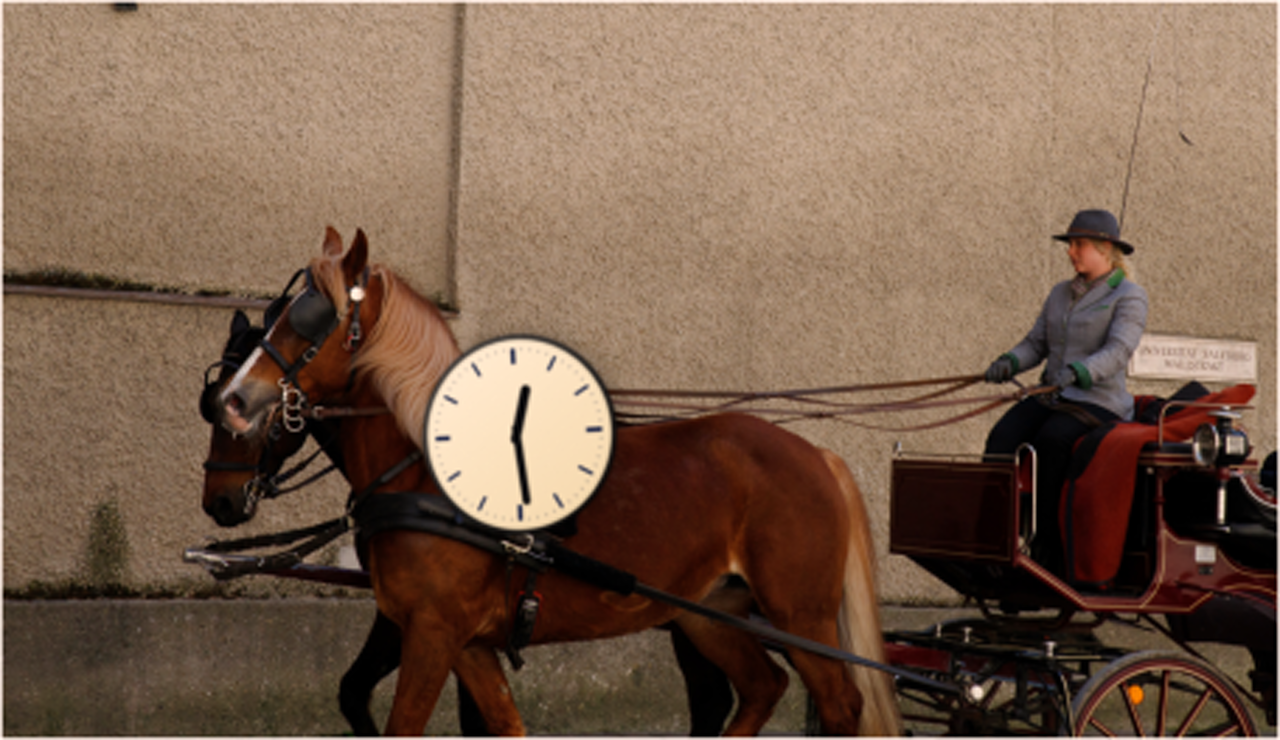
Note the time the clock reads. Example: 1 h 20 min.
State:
12 h 29 min
